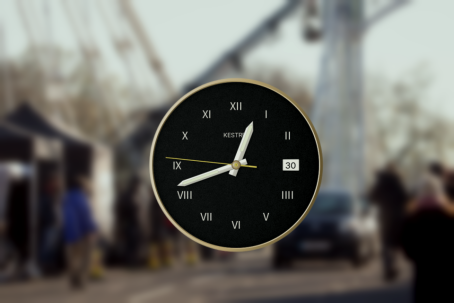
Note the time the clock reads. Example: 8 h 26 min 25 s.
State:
12 h 41 min 46 s
